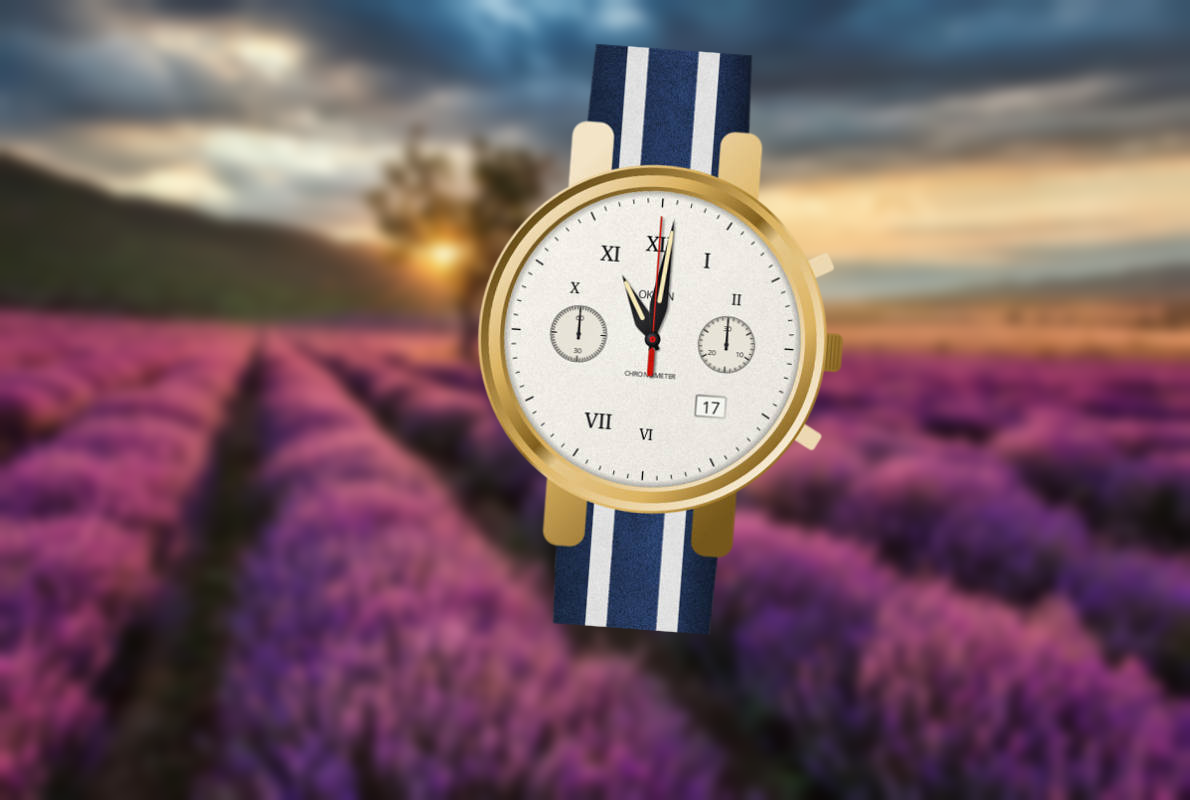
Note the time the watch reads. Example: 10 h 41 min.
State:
11 h 01 min
